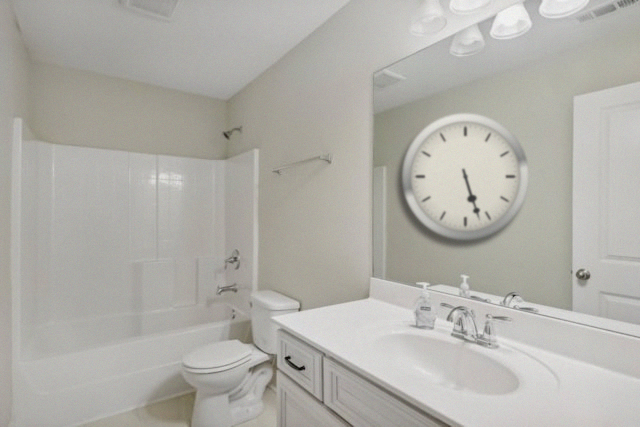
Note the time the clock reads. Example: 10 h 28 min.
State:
5 h 27 min
